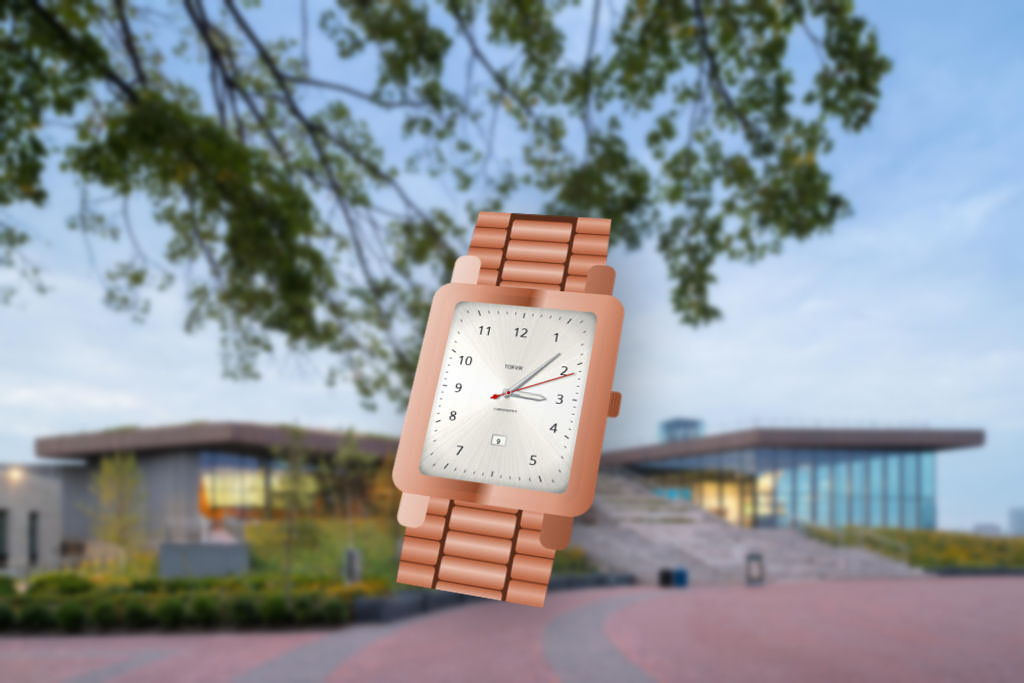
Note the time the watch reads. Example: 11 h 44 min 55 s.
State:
3 h 07 min 11 s
